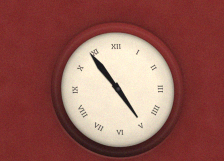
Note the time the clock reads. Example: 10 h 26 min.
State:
4 h 54 min
